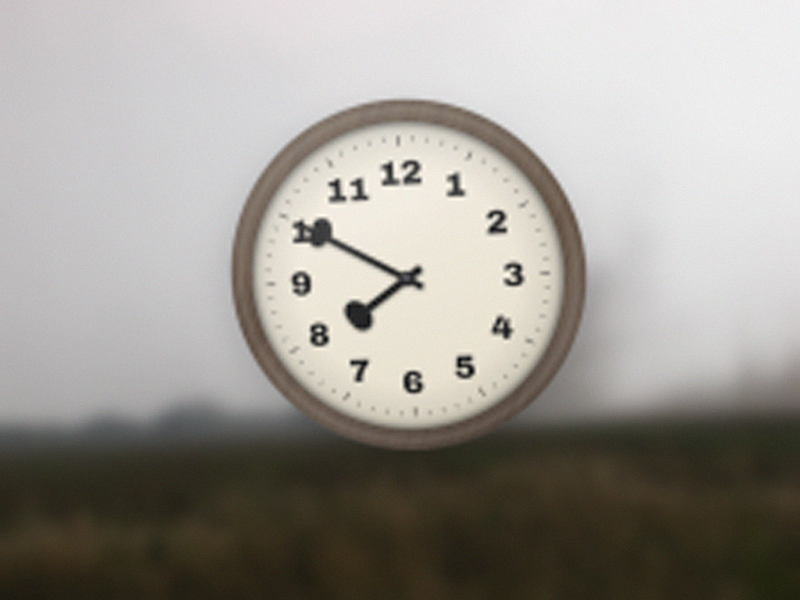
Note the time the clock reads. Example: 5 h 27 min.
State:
7 h 50 min
